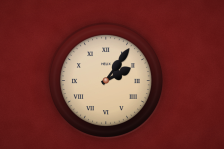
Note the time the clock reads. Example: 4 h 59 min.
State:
2 h 06 min
